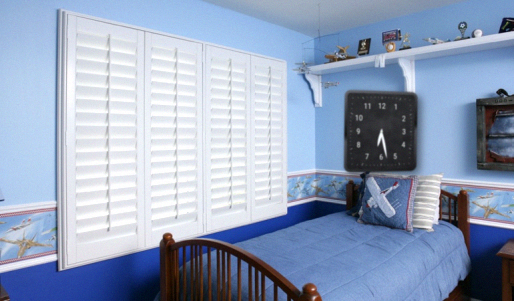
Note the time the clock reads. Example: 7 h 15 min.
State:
6 h 28 min
